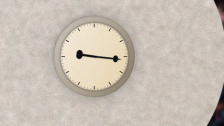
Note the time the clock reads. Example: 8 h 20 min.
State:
9 h 16 min
